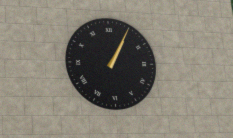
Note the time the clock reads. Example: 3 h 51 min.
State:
1 h 05 min
